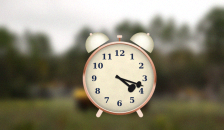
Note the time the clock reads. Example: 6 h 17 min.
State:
4 h 18 min
